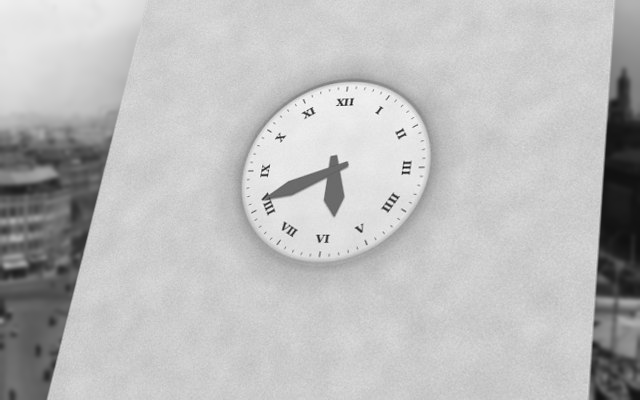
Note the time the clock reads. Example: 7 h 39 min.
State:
5 h 41 min
